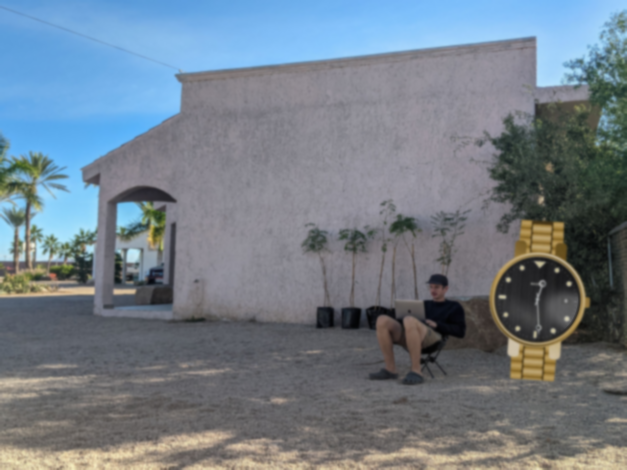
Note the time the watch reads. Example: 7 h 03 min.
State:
12 h 29 min
